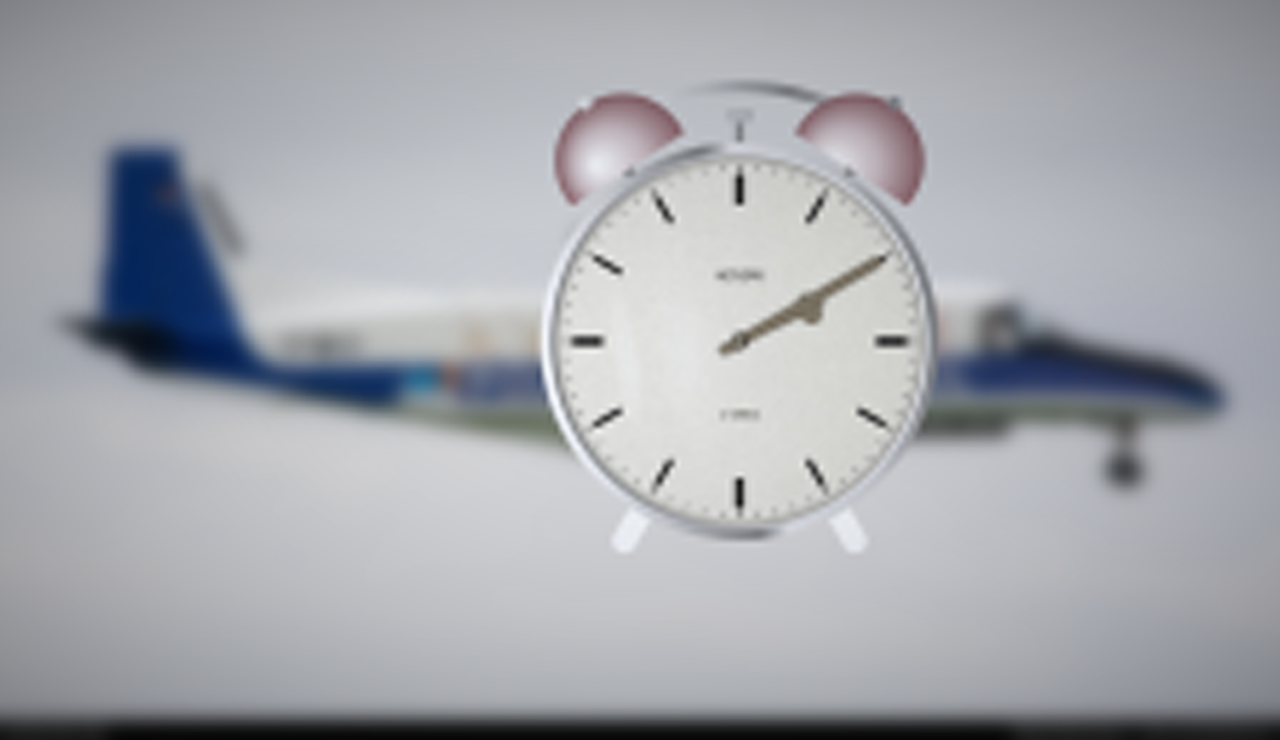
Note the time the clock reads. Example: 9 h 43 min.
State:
2 h 10 min
